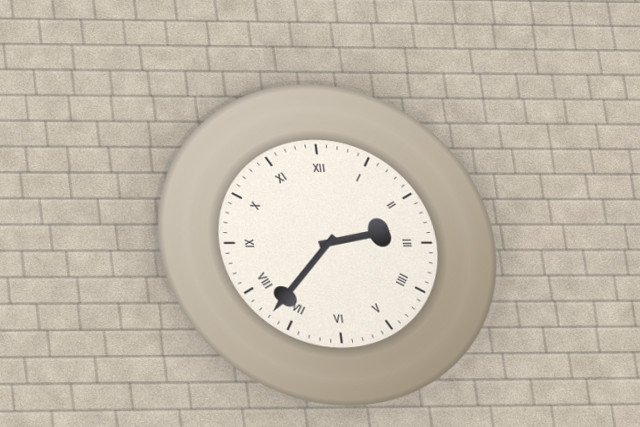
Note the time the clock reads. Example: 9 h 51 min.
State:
2 h 37 min
